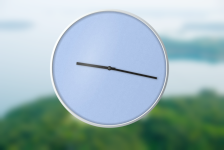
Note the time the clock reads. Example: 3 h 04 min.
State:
9 h 17 min
